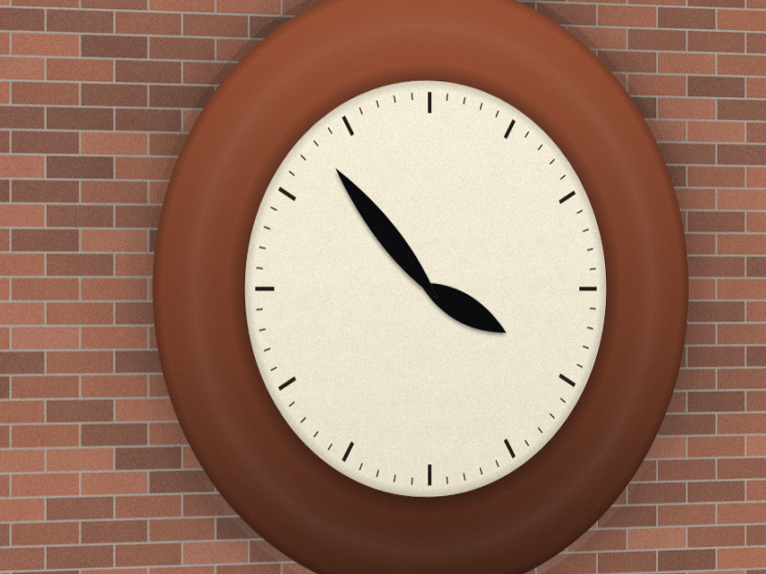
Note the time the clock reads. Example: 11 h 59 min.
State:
3 h 53 min
